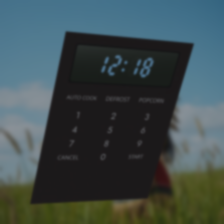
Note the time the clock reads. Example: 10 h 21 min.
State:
12 h 18 min
